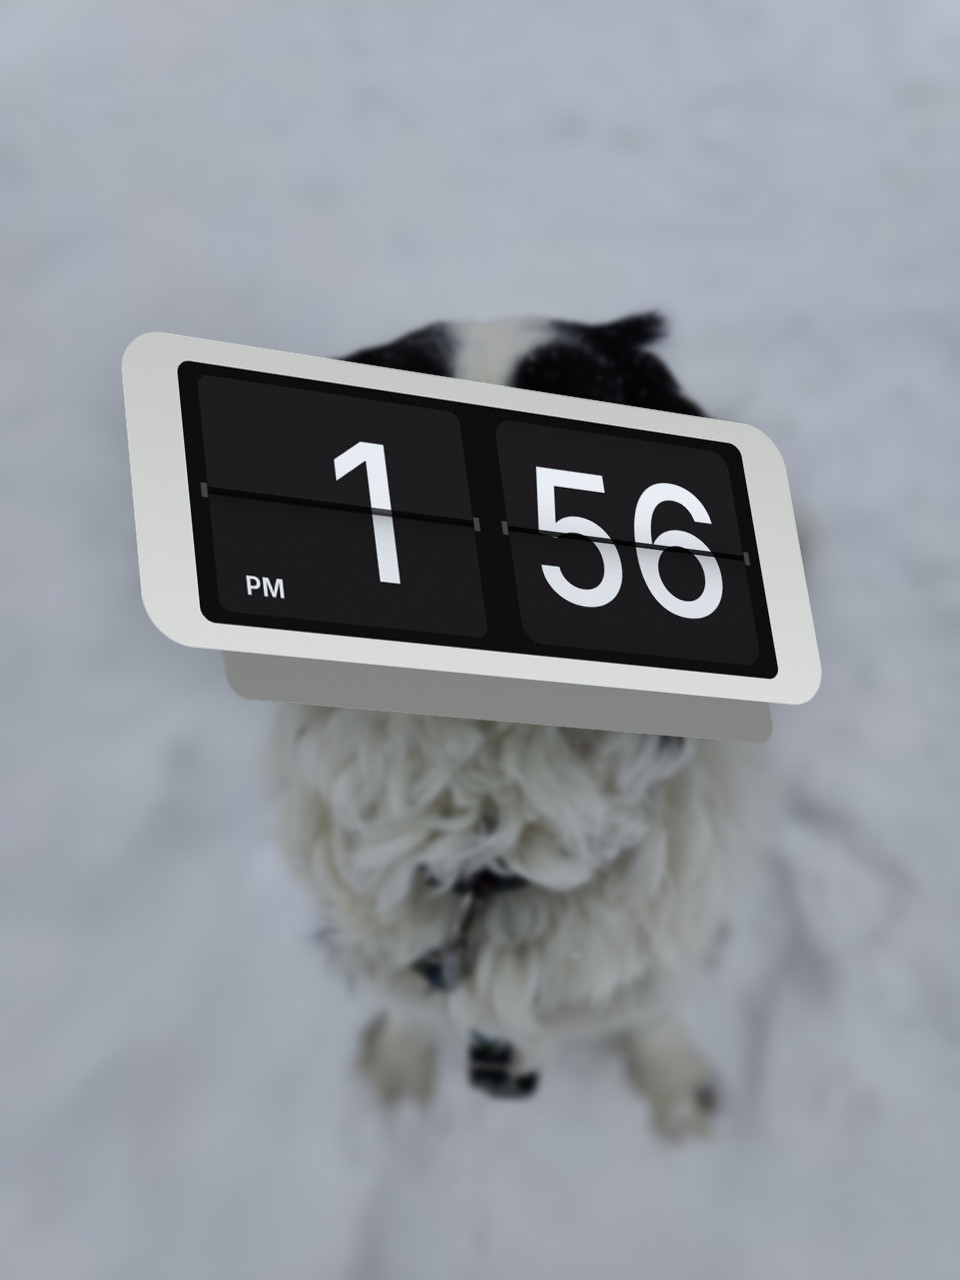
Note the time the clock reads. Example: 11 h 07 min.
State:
1 h 56 min
